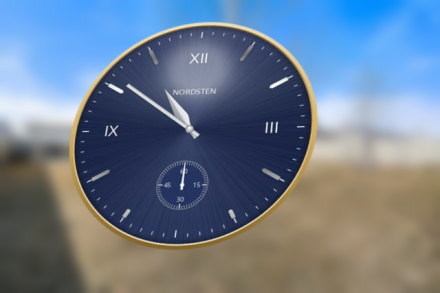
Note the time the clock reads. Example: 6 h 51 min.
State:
10 h 51 min
